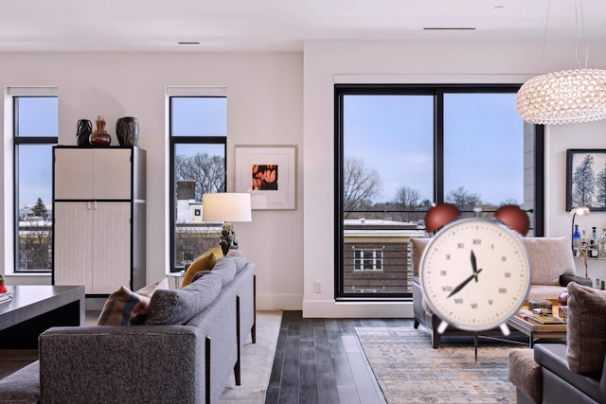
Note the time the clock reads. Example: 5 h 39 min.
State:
11 h 38 min
